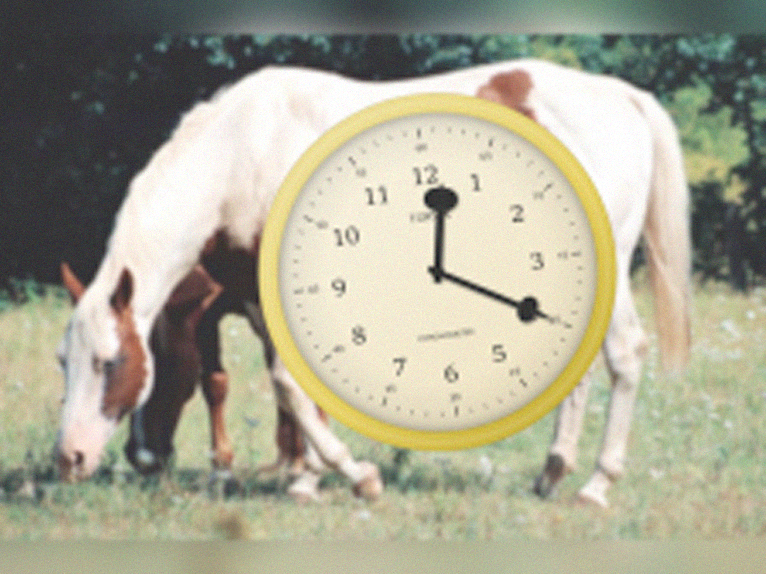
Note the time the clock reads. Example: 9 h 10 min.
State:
12 h 20 min
